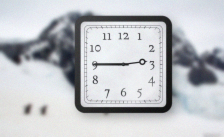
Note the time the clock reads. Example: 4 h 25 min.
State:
2 h 45 min
